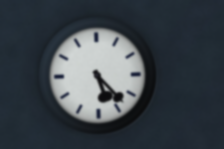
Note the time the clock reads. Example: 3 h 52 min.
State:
5 h 23 min
